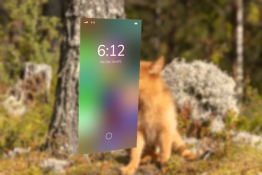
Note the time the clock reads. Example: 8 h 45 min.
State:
6 h 12 min
